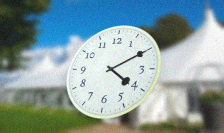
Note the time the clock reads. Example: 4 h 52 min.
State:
4 h 10 min
